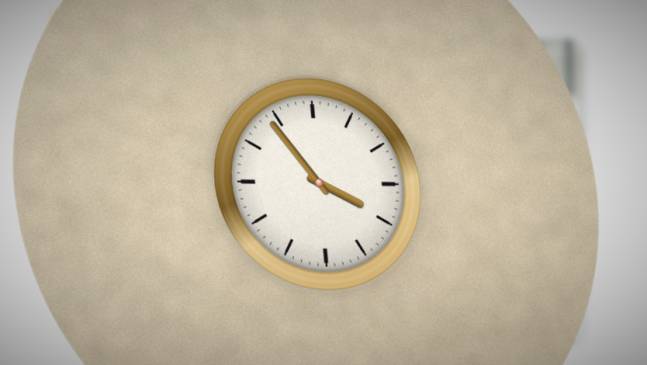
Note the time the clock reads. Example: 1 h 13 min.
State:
3 h 54 min
